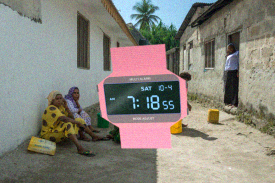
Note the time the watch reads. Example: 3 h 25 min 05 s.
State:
7 h 18 min 55 s
